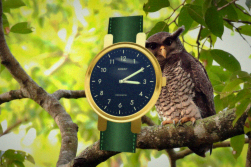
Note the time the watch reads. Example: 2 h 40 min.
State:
3 h 10 min
